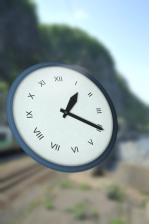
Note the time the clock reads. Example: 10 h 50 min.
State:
1 h 20 min
